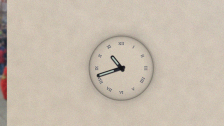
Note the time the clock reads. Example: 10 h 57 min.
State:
10 h 42 min
